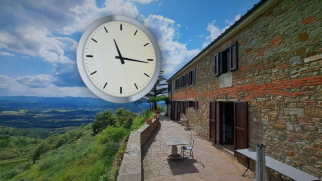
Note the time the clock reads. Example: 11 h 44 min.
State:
11 h 16 min
